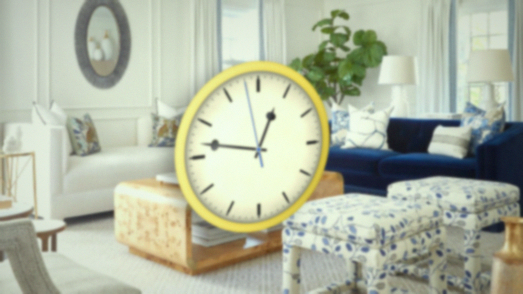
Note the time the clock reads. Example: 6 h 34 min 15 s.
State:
12 h 46 min 58 s
